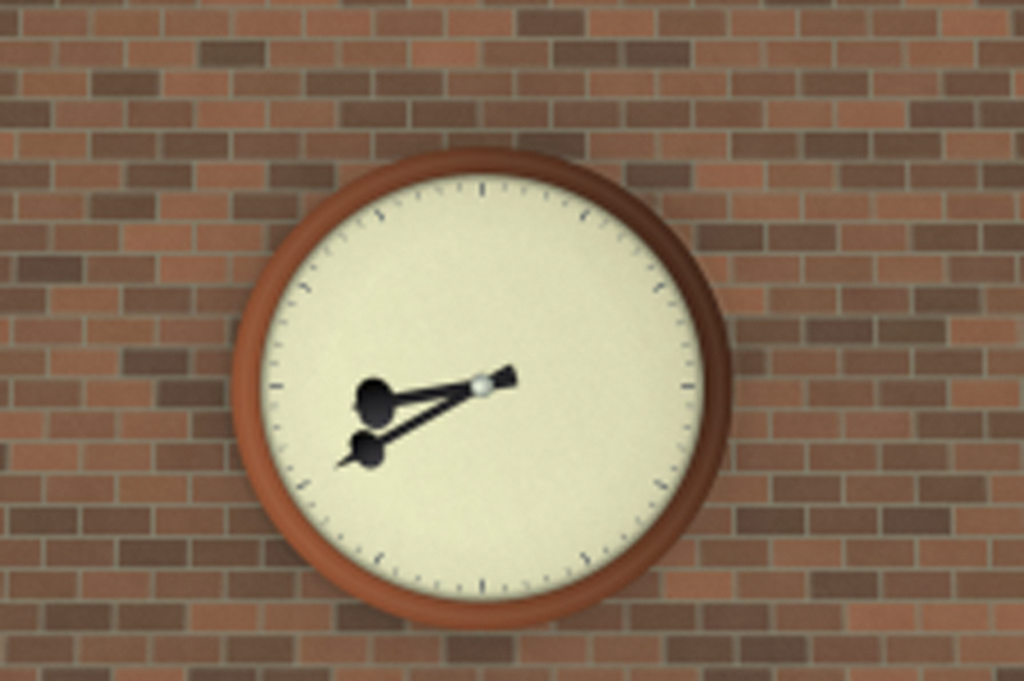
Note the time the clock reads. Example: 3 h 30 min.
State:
8 h 40 min
